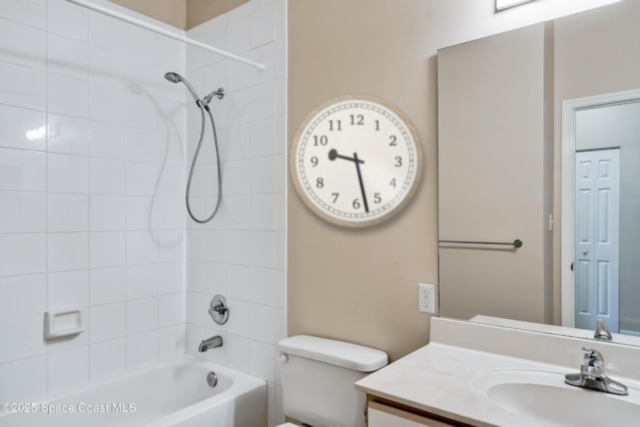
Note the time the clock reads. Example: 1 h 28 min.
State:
9 h 28 min
